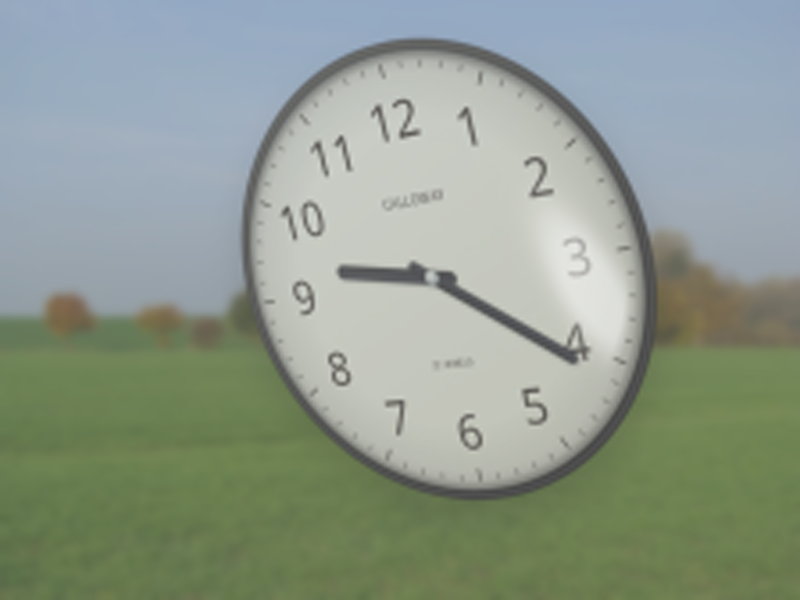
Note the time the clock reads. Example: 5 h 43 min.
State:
9 h 21 min
